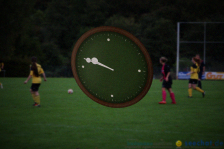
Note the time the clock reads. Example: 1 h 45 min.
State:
9 h 48 min
